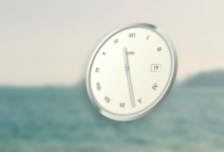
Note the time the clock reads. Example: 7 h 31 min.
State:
11 h 27 min
